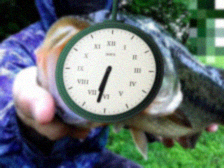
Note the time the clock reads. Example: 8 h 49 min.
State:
6 h 32 min
